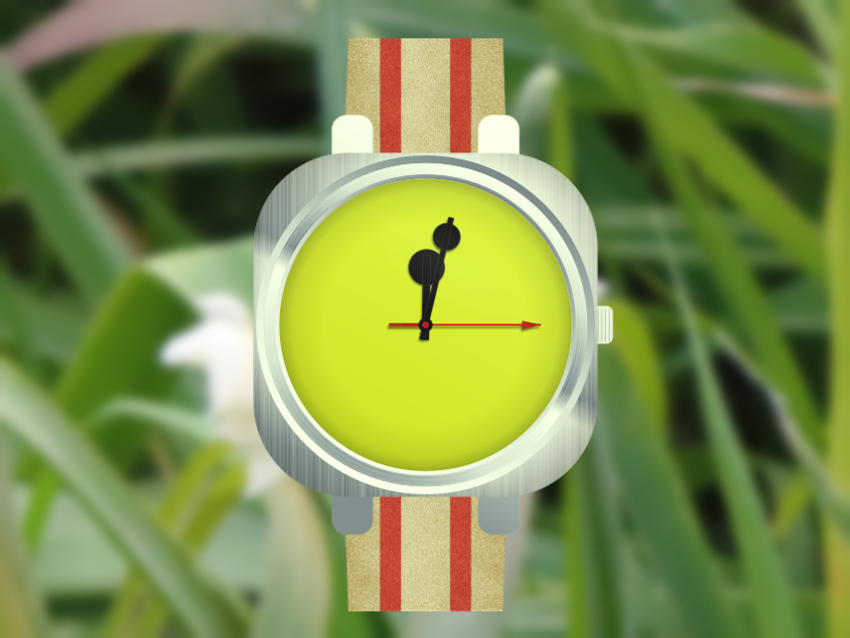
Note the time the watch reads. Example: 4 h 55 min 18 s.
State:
12 h 02 min 15 s
